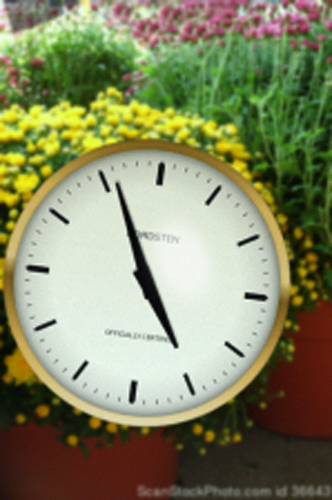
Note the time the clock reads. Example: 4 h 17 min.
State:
4 h 56 min
